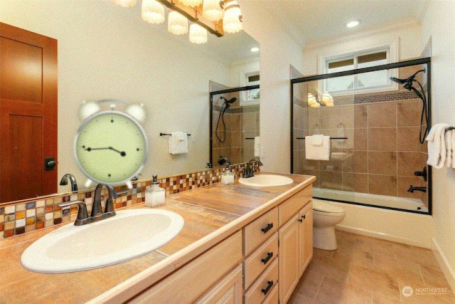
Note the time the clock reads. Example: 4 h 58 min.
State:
3 h 44 min
